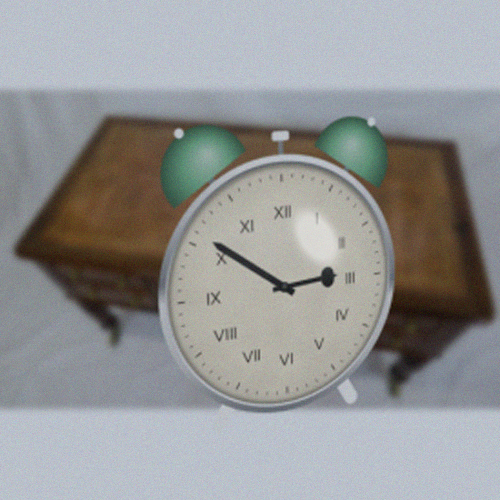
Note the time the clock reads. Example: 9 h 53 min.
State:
2 h 51 min
